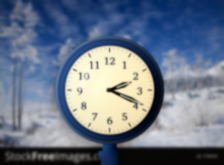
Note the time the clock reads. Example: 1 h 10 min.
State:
2 h 19 min
